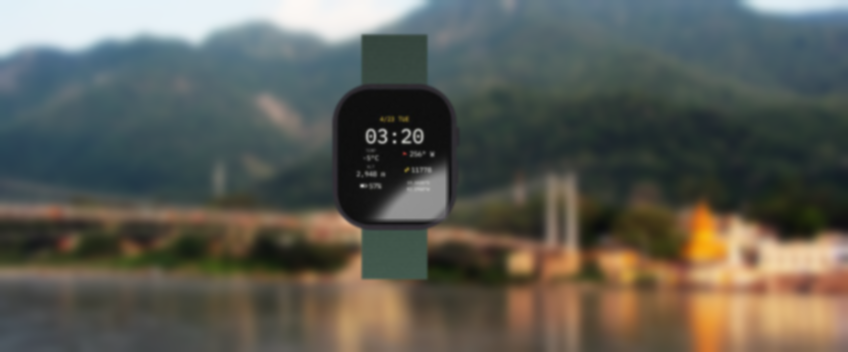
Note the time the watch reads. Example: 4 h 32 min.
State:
3 h 20 min
